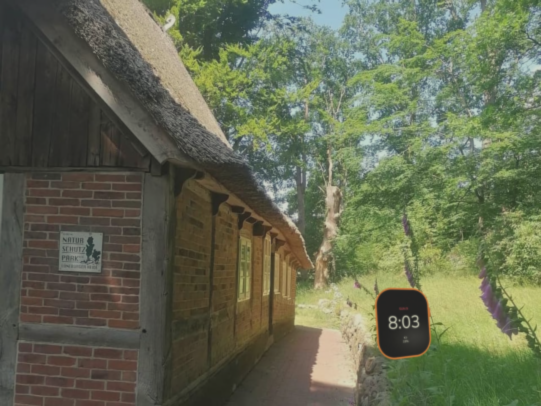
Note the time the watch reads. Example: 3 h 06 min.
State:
8 h 03 min
